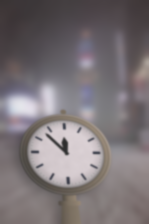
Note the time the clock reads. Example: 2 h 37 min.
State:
11 h 53 min
